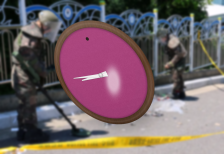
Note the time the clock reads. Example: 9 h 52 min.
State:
8 h 45 min
